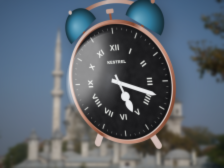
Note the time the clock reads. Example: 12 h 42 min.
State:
5 h 18 min
